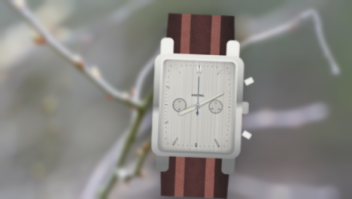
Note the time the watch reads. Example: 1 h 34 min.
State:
8 h 10 min
